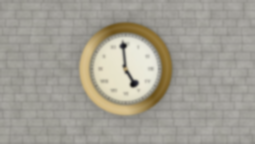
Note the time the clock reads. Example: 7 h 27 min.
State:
4 h 59 min
